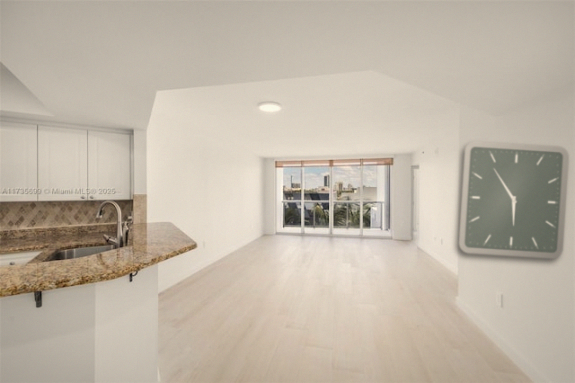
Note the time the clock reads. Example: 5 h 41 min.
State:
5 h 54 min
